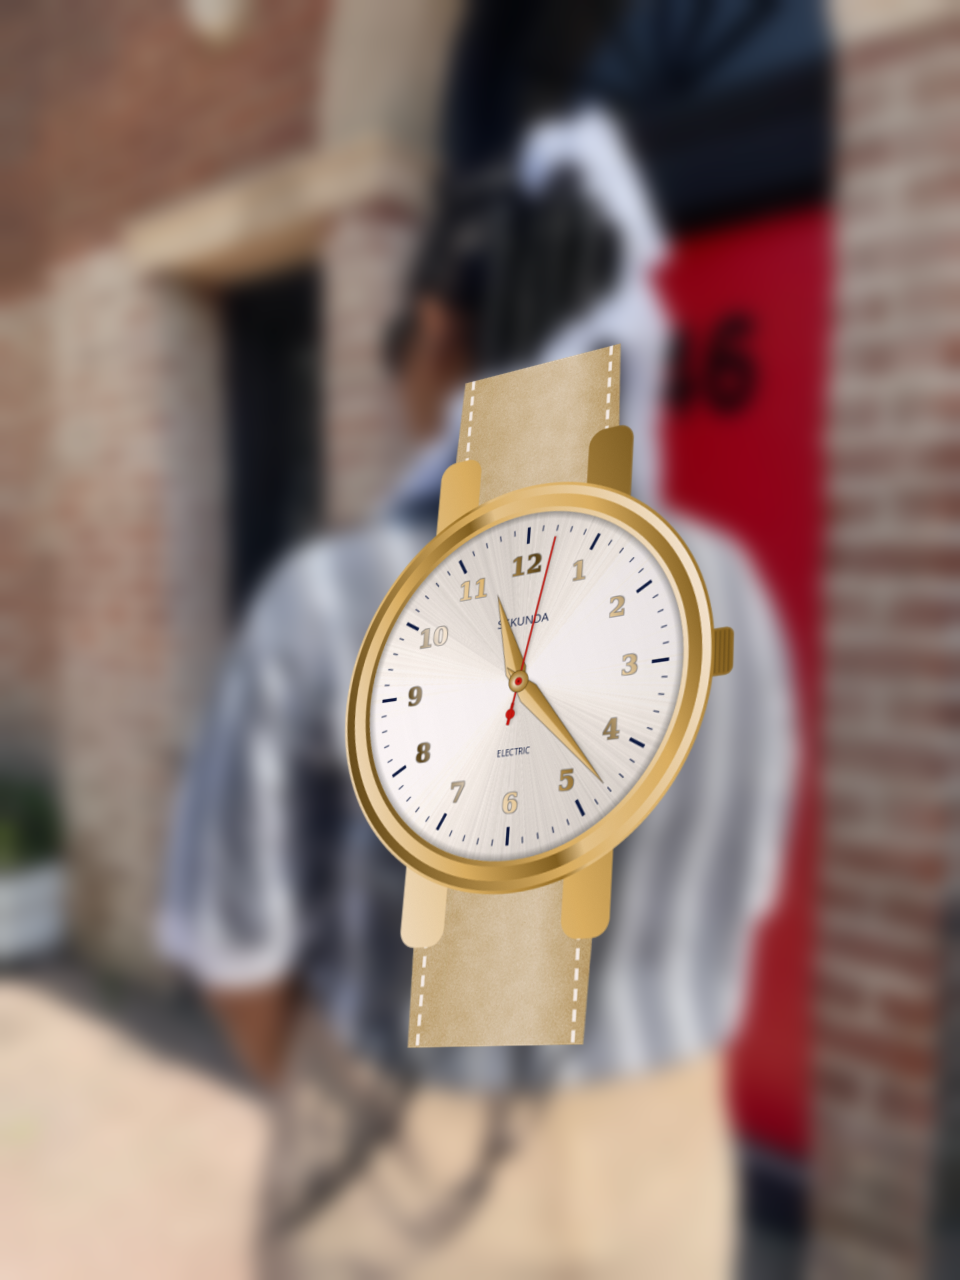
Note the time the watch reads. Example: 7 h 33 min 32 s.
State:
11 h 23 min 02 s
